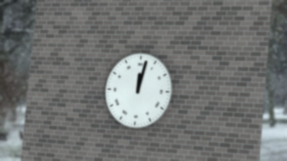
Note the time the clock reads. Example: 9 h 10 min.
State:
12 h 02 min
